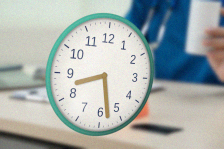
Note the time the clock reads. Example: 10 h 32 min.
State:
8 h 28 min
